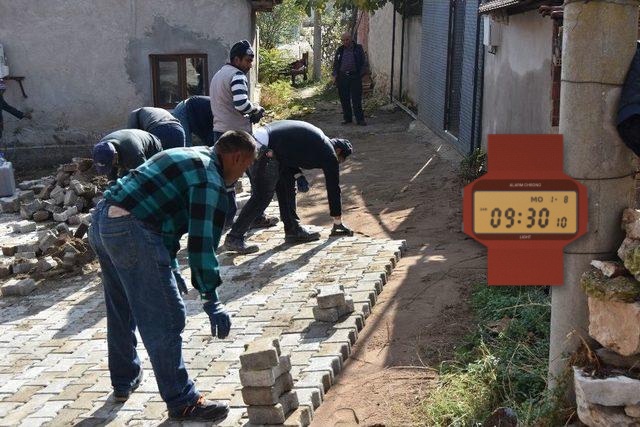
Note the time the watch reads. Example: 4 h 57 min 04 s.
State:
9 h 30 min 10 s
